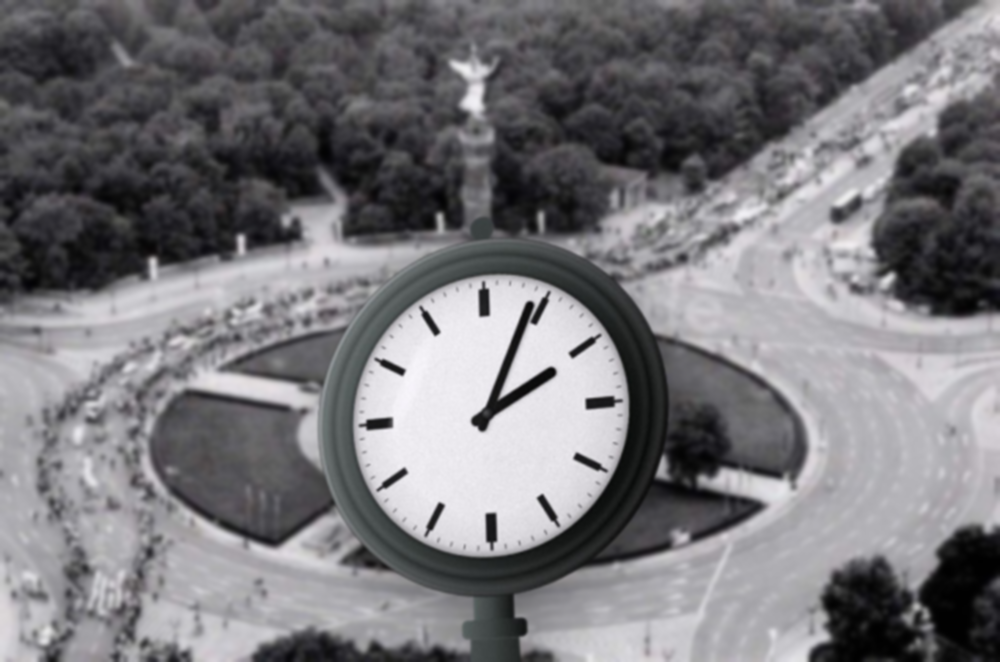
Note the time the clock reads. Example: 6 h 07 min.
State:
2 h 04 min
